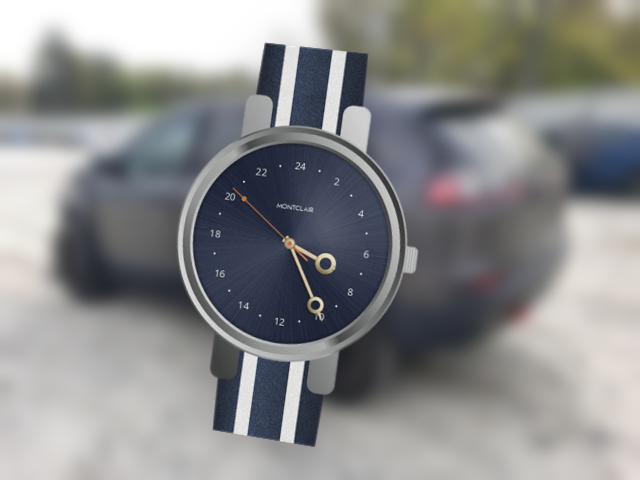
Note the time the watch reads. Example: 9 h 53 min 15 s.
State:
7 h 24 min 51 s
